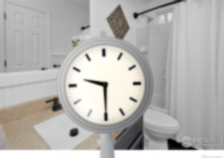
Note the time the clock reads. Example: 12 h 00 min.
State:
9 h 30 min
